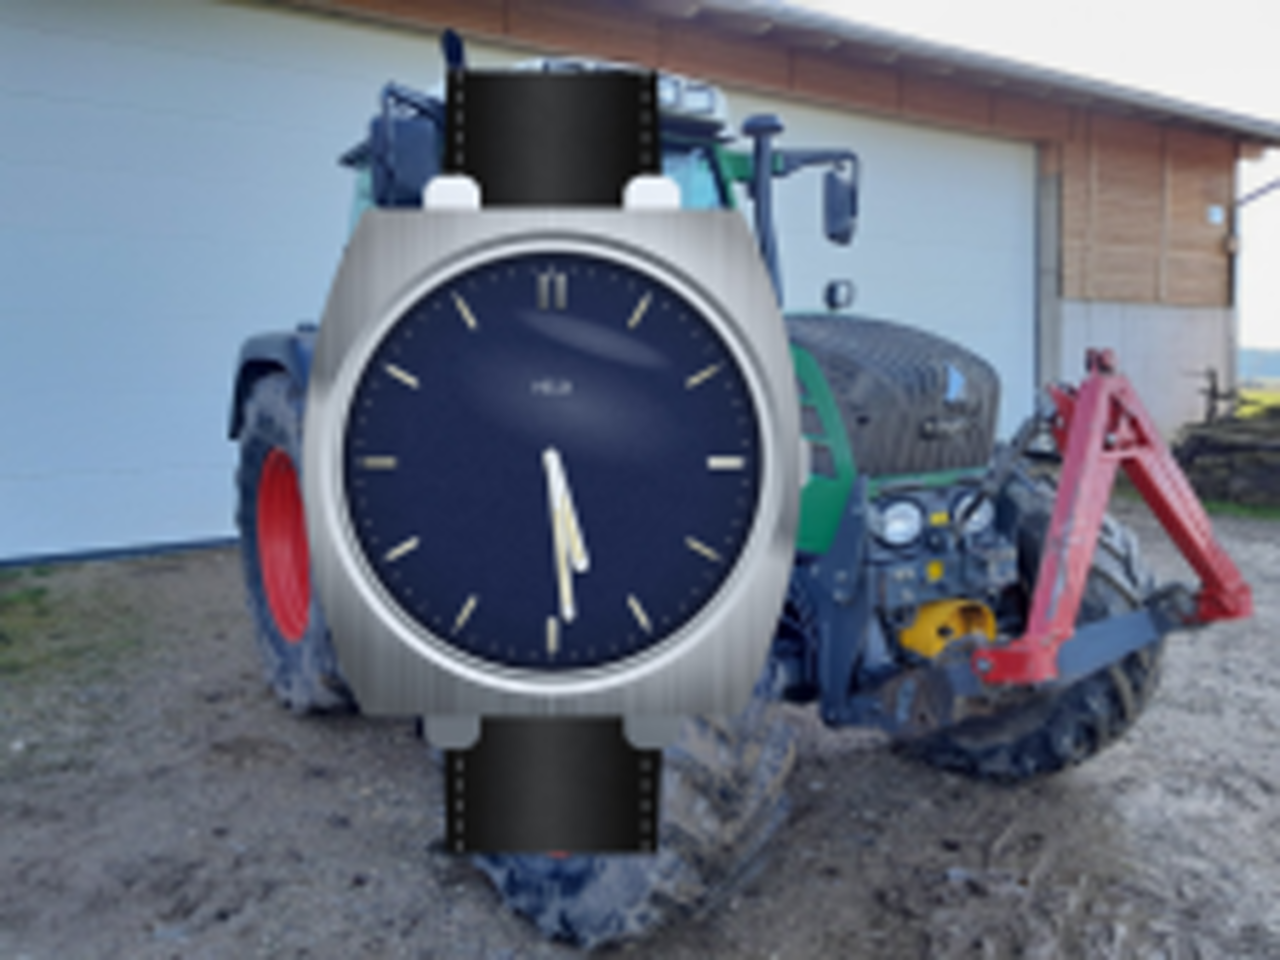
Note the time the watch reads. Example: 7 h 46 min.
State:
5 h 29 min
